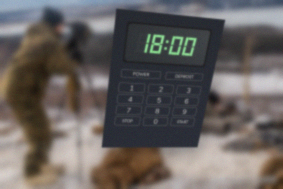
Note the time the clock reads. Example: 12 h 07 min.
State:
18 h 00 min
